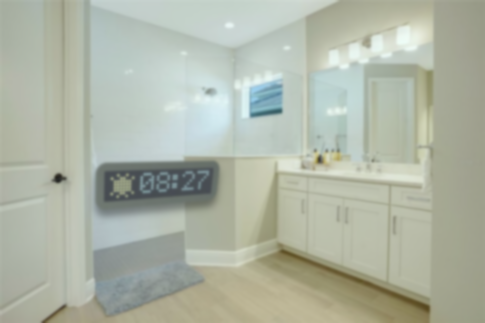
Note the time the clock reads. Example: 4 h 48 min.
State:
8 h 27 min
